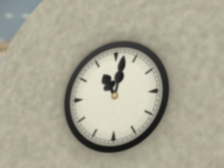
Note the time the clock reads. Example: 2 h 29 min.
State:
11 h 02 min
